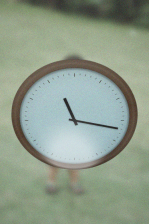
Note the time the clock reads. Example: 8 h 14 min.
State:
11 h 17 min
